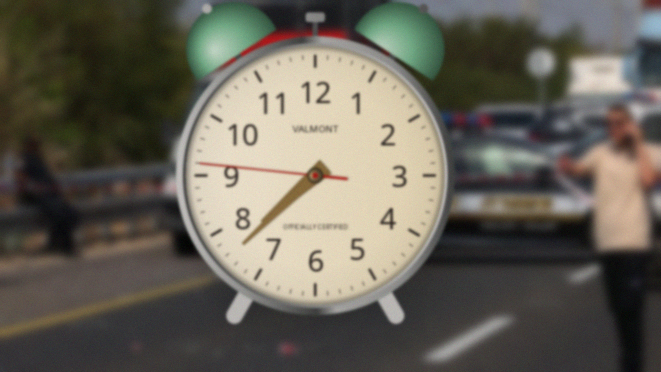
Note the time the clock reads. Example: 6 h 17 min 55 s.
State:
7 h 37 min 46 s
